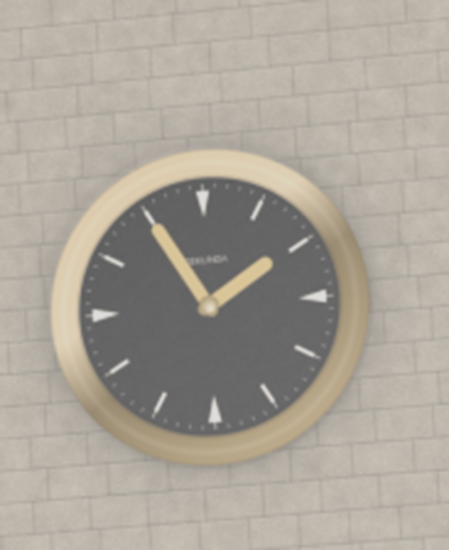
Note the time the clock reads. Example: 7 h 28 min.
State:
1 h 55 min
